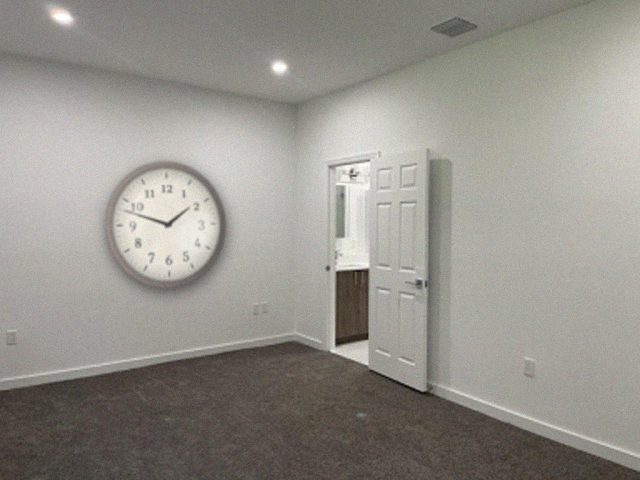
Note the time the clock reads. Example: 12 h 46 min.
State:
1 h 48 min
